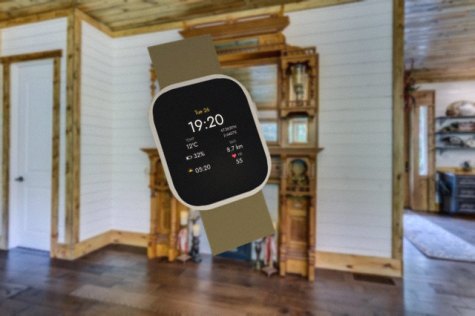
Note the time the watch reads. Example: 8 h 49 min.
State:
19 h 20 min
